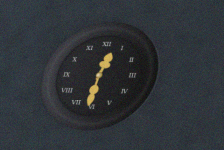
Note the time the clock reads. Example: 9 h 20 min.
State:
12 h 31 min
